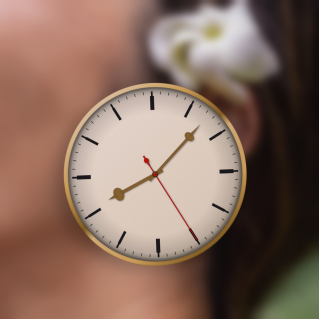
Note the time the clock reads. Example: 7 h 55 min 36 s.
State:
8 h 07 min 25 s
